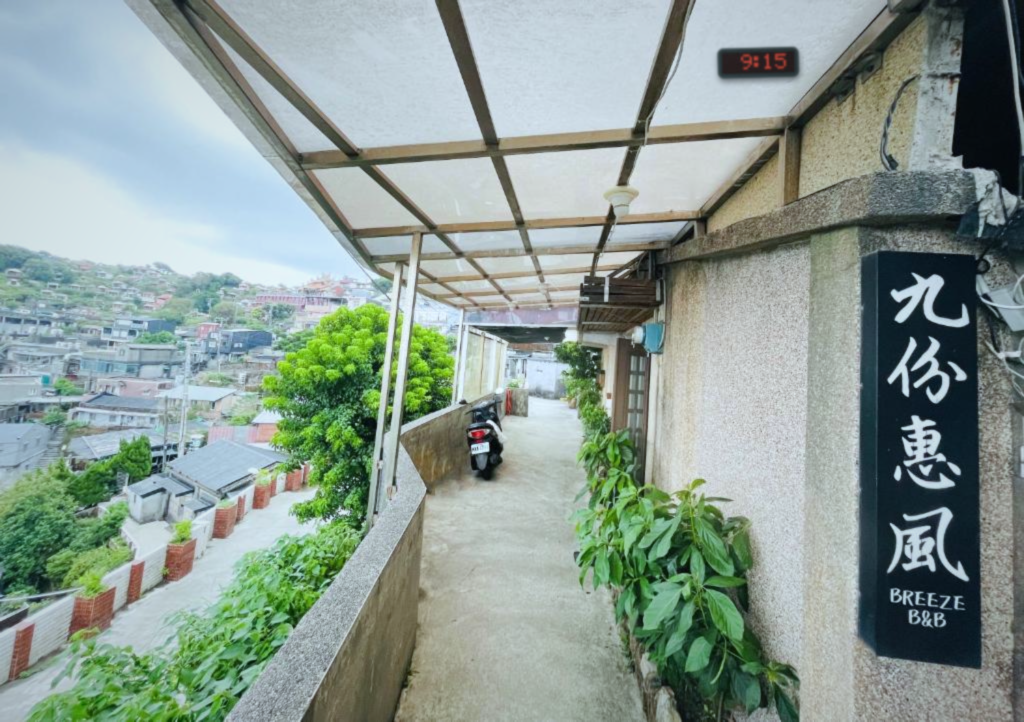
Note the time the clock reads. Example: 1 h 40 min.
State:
9 h 15 min
